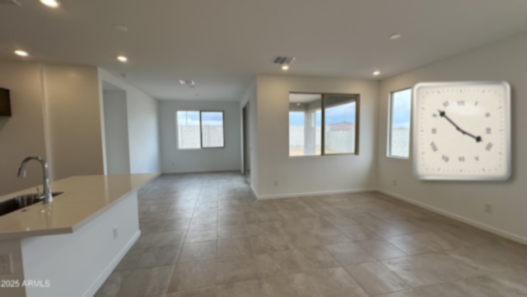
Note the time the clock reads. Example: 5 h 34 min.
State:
3 h 52 min
